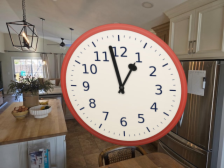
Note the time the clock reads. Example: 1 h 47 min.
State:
12 h 58 min
